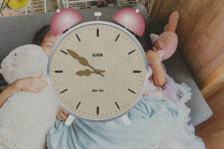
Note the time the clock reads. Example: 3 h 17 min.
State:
8 h 51 min
